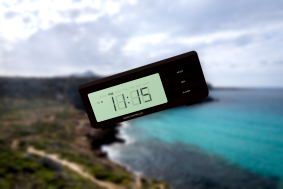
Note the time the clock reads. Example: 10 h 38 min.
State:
11 h 15 min
